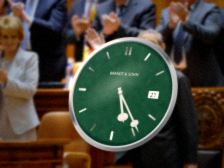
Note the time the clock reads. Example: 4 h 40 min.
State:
5 h 24 min
